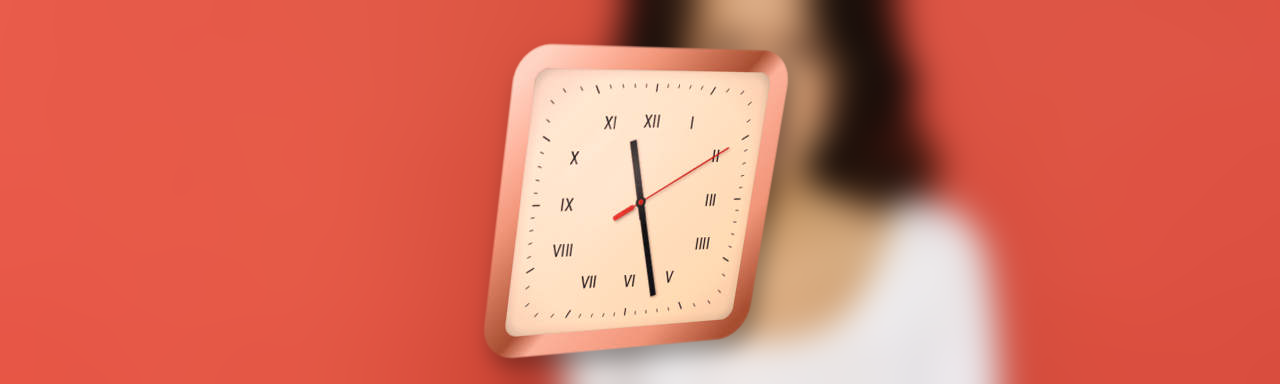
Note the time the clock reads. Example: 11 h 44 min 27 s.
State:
11 h 27 min 10 s
